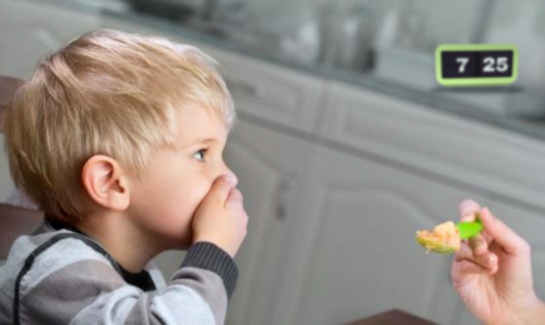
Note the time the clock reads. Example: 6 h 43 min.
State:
7 h 25 min
